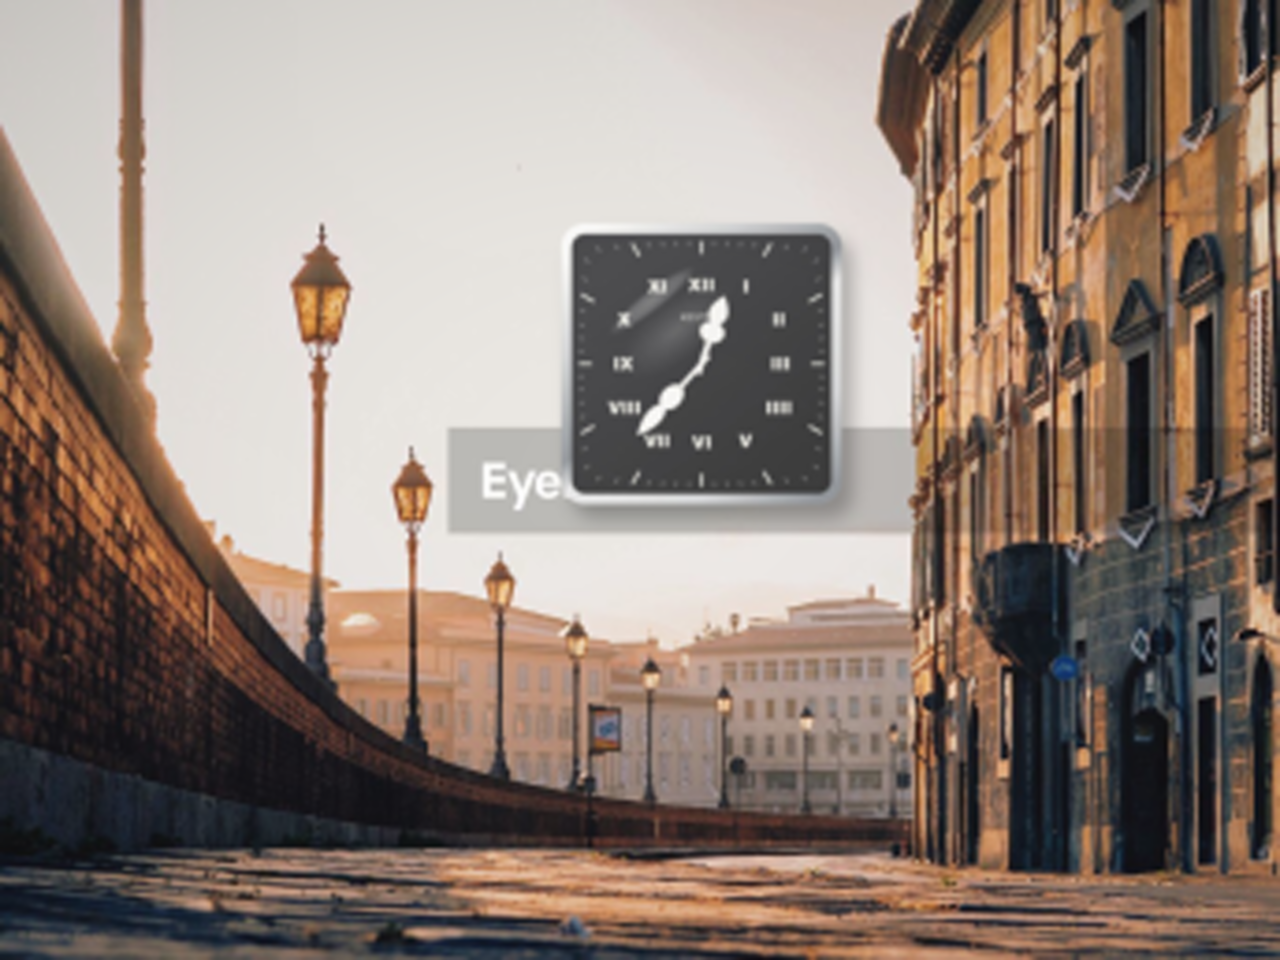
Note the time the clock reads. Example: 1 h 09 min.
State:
12 h 37 min
